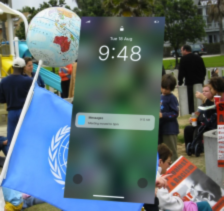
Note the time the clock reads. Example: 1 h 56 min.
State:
9 h 48 min
